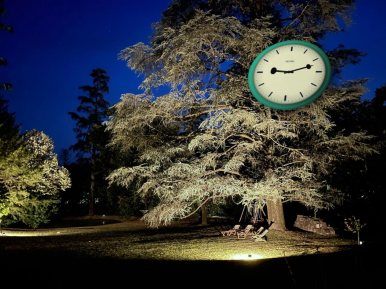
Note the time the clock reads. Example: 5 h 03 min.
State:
9 h 12 min
